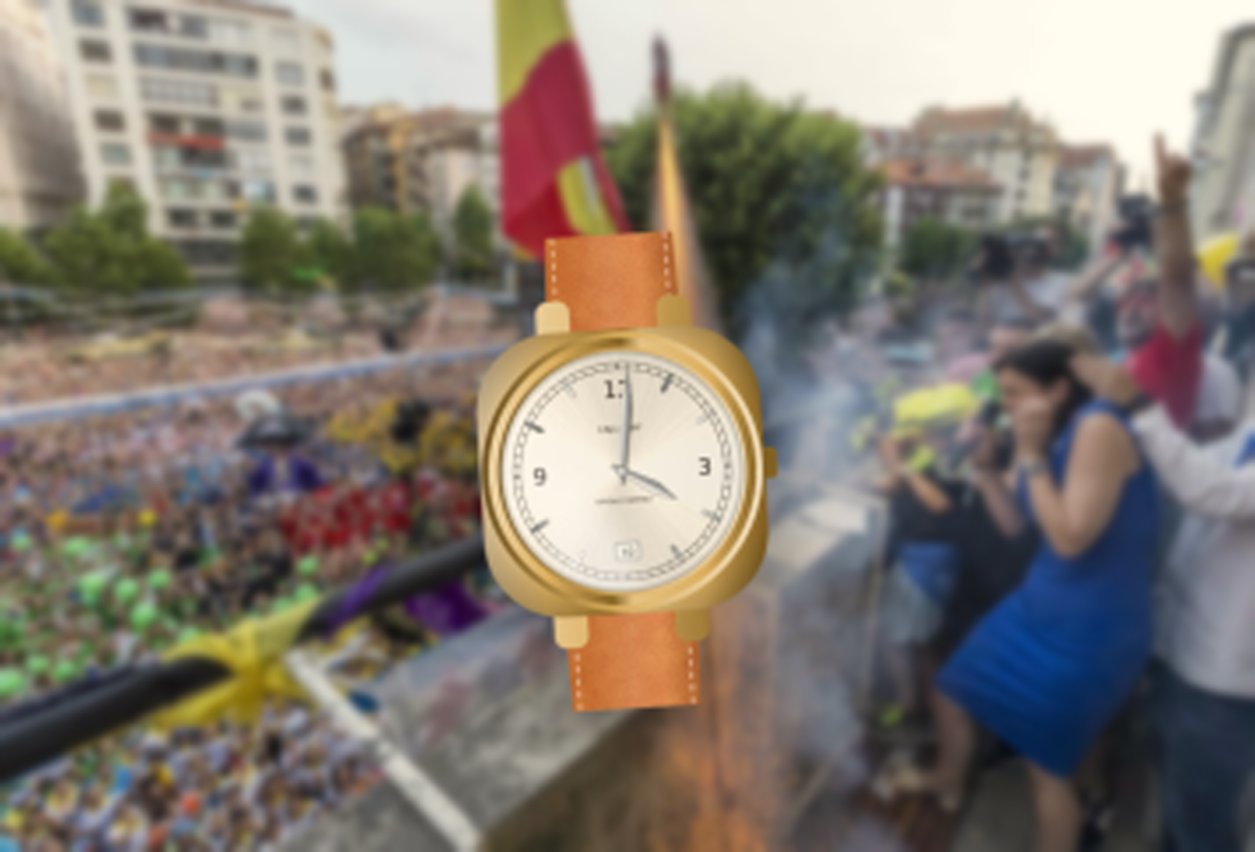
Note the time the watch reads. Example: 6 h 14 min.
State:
4 h 01 min
